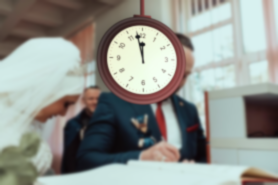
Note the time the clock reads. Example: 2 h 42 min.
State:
11 h 58 min
